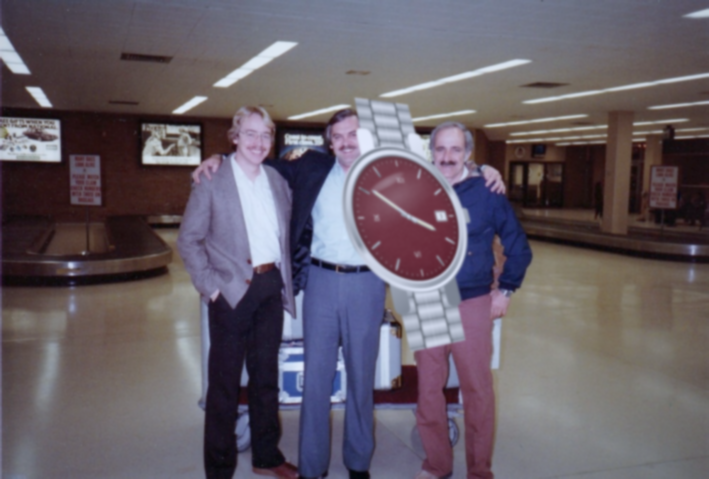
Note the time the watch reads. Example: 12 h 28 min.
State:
3 h 51 min
